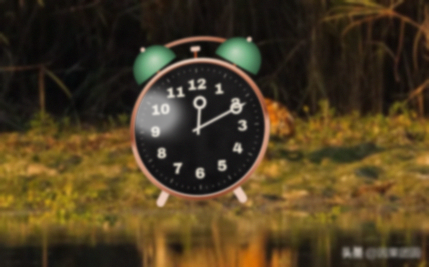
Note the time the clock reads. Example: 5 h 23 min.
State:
12 h 11 min
